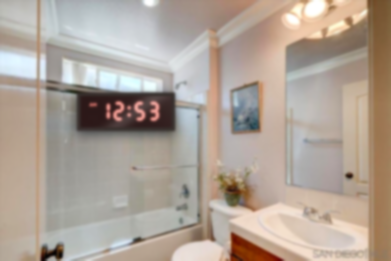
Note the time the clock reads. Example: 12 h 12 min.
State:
12 h 53 min
